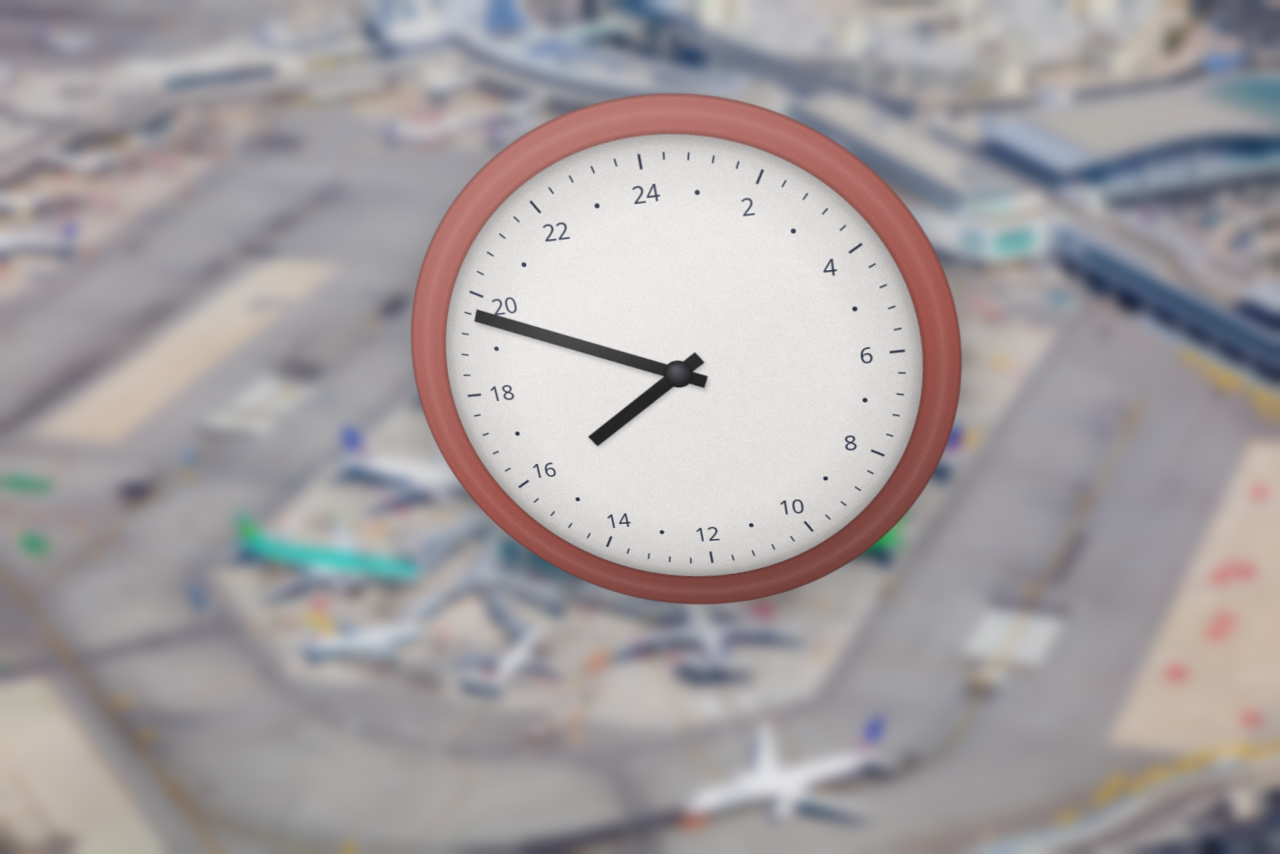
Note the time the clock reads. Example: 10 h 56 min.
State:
15 h 49 min
